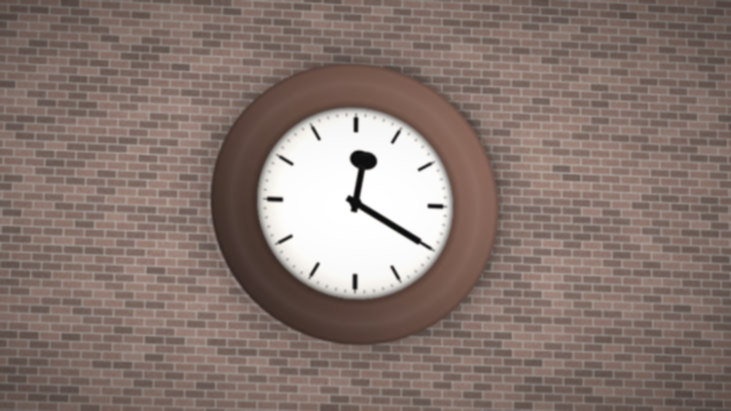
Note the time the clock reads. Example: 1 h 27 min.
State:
12 h 20 min
